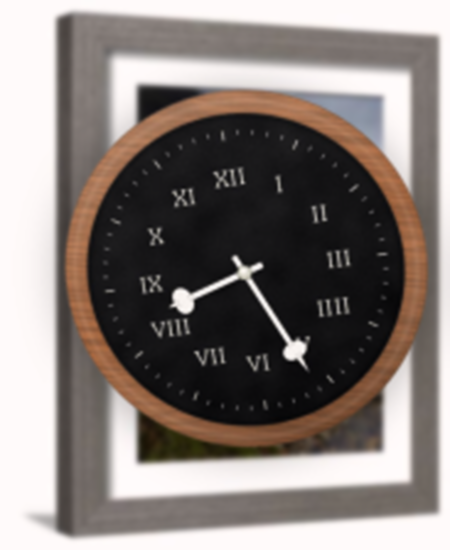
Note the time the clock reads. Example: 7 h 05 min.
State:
8 h 26 min
